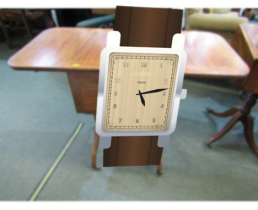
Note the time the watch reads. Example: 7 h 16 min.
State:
5 h 13 min
